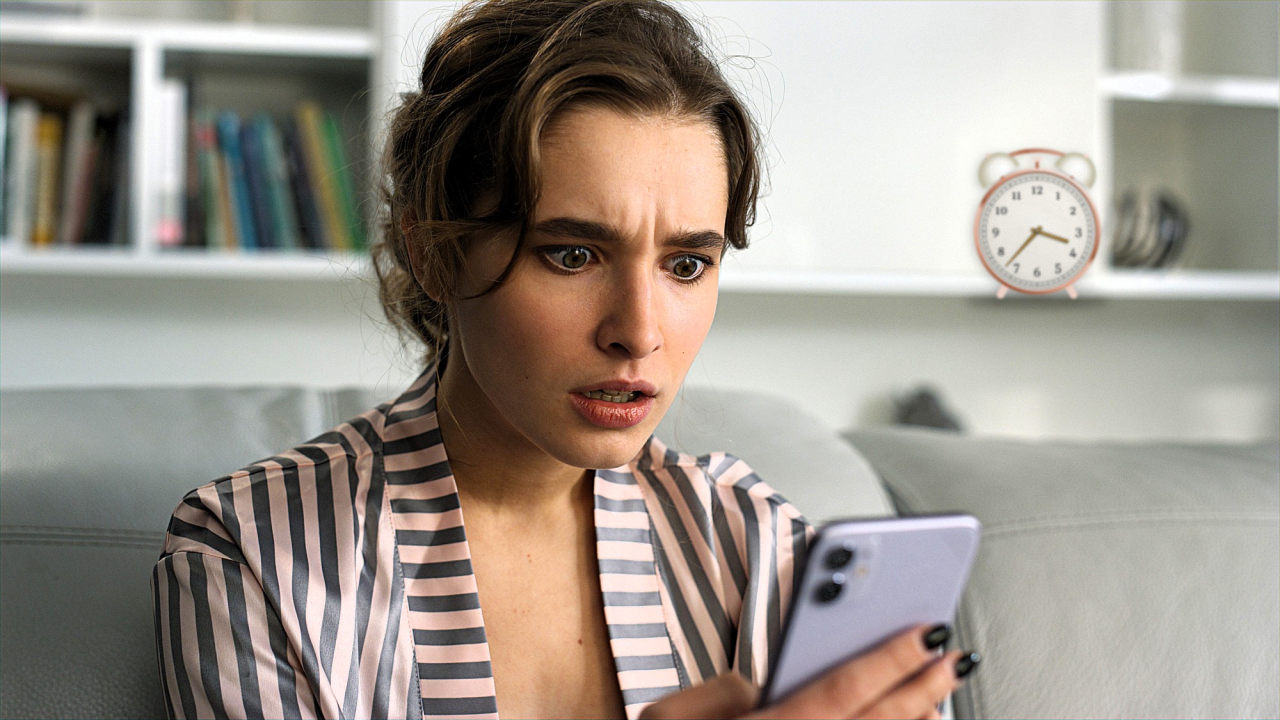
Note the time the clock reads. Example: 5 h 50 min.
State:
3 h 37 min
